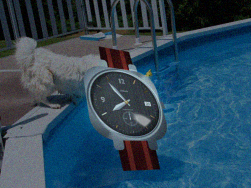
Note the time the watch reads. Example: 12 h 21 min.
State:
7 h 54 min
